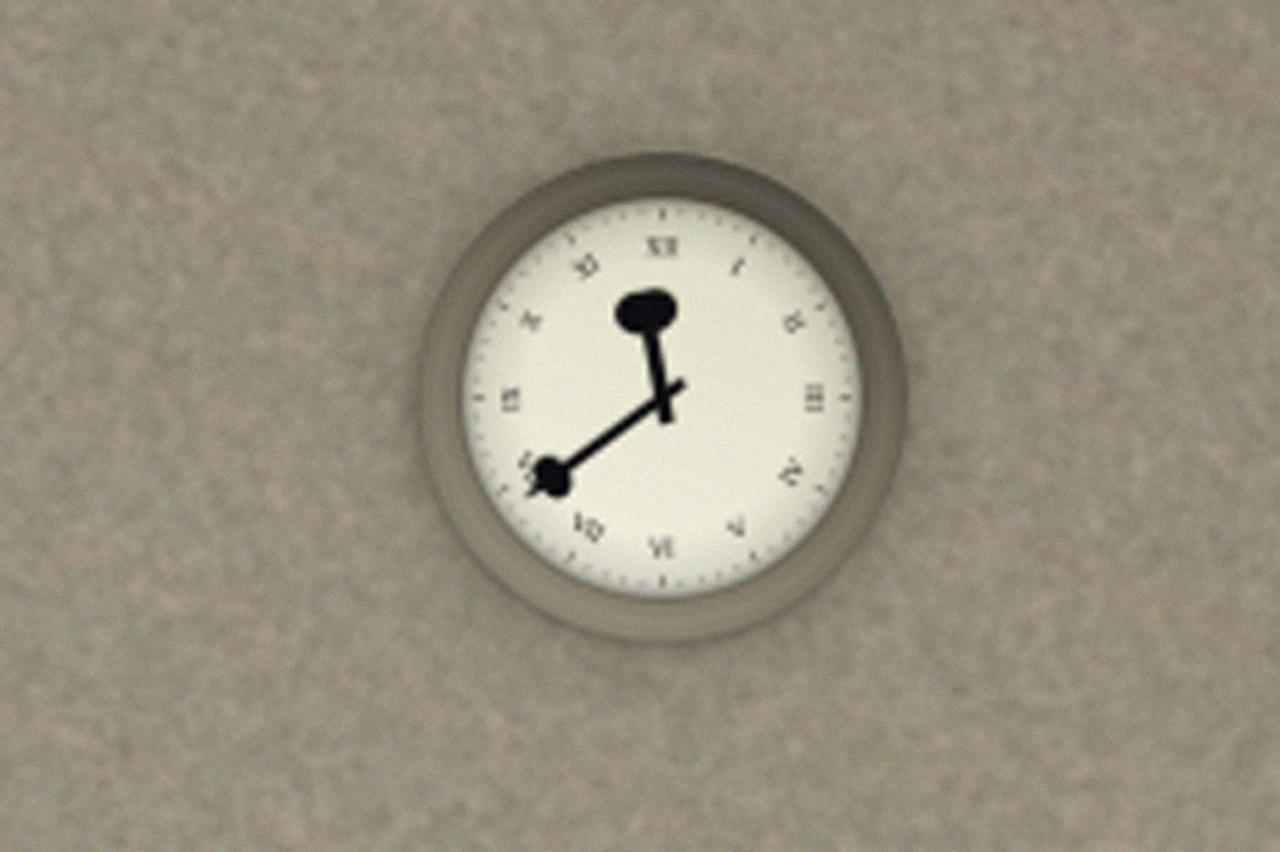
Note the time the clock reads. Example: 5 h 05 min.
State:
11 h 39 min
